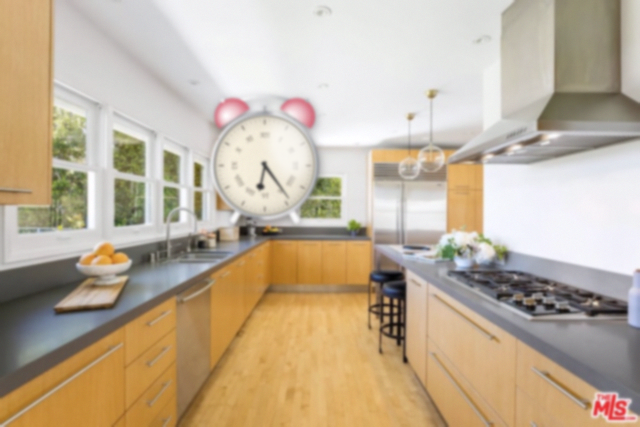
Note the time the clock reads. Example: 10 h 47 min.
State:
6 h 24 min
